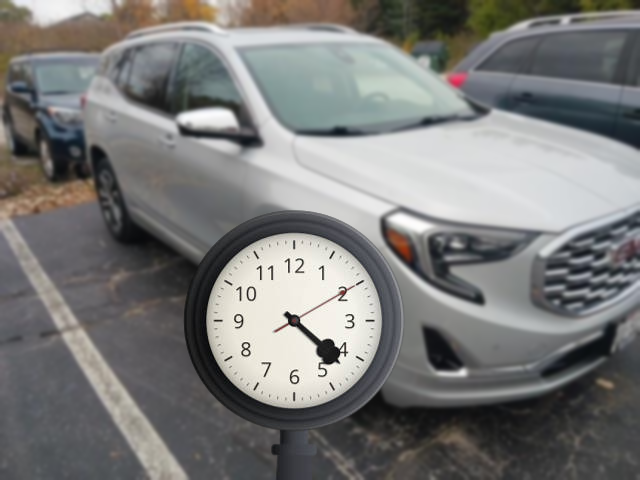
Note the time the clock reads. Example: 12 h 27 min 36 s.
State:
4 h 22 min 10 s
